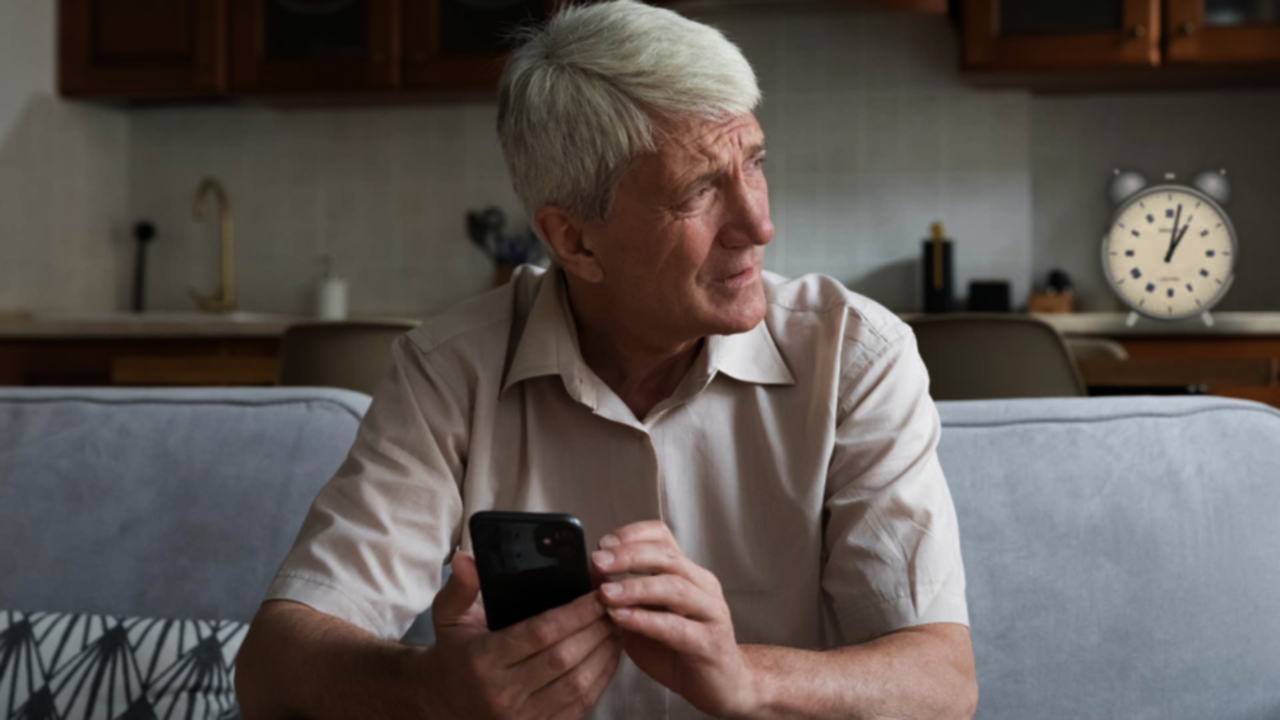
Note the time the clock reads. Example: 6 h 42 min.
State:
1 h 02 min
